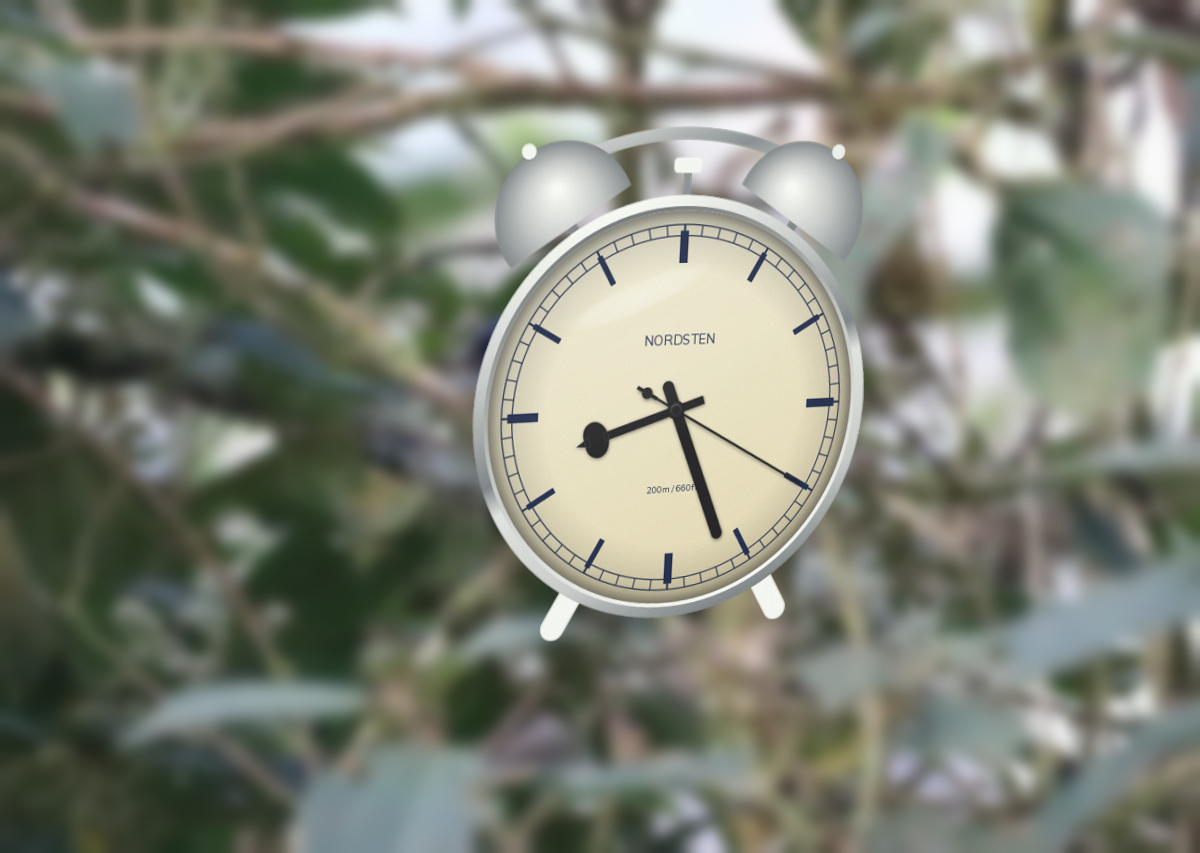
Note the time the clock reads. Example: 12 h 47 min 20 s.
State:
8 h 26 min 20 s
